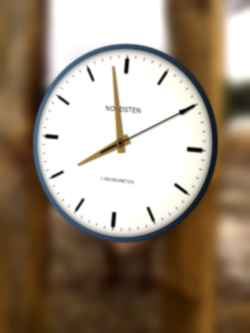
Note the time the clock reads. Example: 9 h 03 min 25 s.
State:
7 h 58 min 10 s
